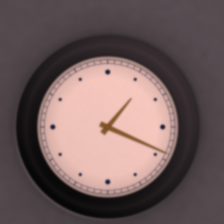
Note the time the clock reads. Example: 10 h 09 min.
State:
1 h 19 min
